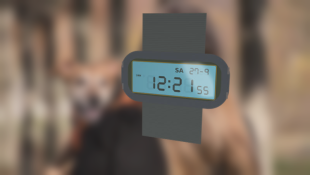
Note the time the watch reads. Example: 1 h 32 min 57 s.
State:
12 h 21 min 55 s
